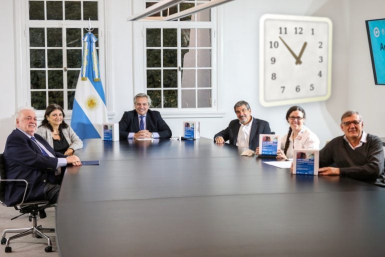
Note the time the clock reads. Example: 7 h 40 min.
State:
12 h 53 min
